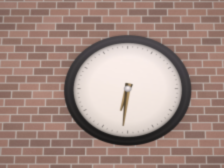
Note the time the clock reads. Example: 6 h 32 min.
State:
6 h 31 min
